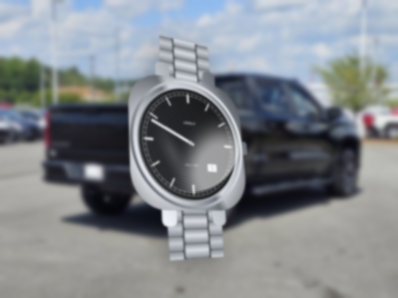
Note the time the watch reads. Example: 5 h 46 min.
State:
9 h 49 min
